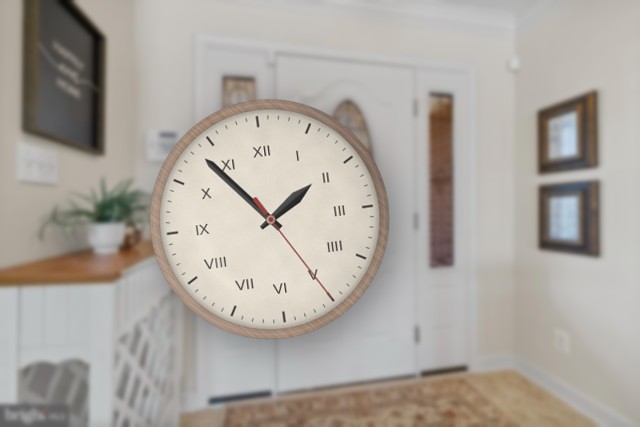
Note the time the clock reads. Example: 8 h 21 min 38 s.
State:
1 h 53 min 25 s
